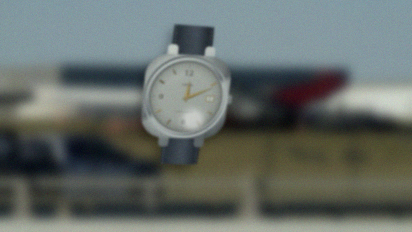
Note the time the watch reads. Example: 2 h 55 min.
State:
12 h 11 min
